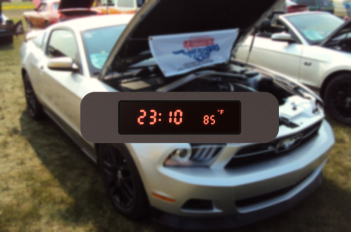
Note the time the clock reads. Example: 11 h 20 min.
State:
23 h 10 min
